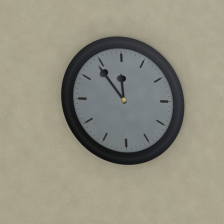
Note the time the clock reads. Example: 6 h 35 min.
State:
11 h 54 min
